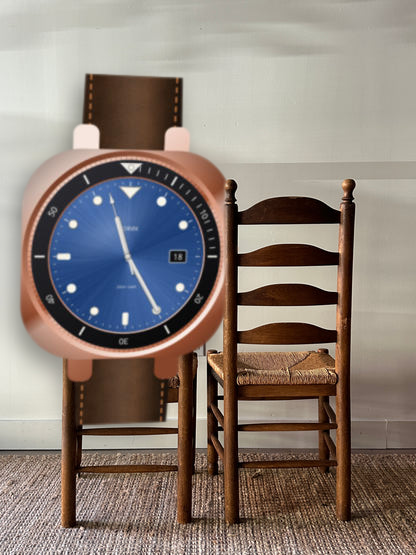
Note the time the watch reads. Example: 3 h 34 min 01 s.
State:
11 h 24 min 57 s
